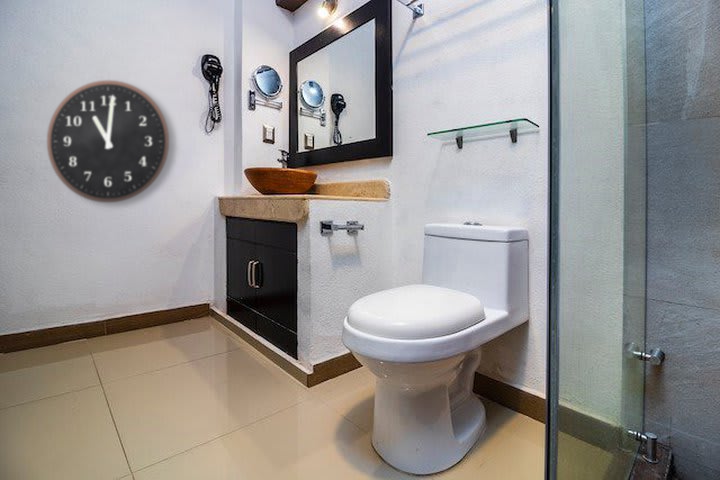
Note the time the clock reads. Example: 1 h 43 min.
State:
11 h 01 min
